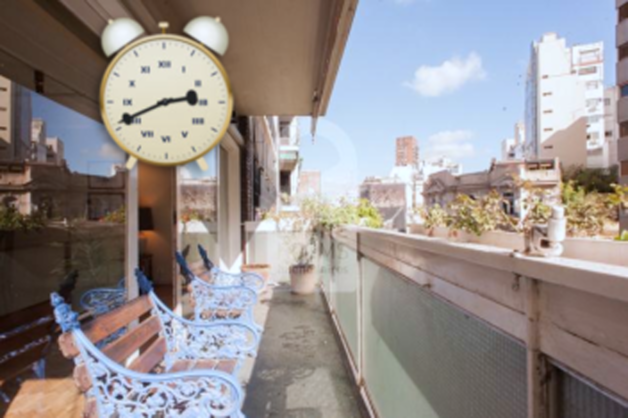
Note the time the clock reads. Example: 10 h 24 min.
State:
2 h 41 min
